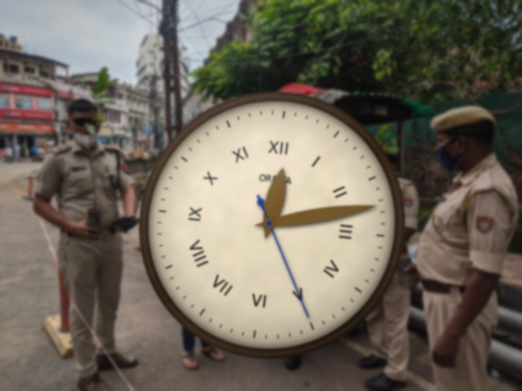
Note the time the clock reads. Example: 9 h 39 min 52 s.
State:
12 h 12 min 25 s
